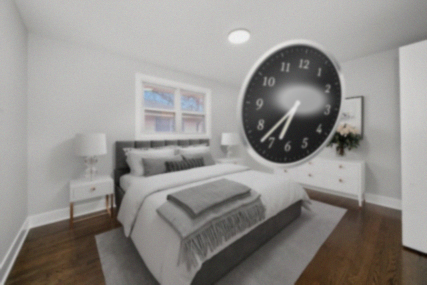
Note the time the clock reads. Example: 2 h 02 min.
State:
6 h 37 min
